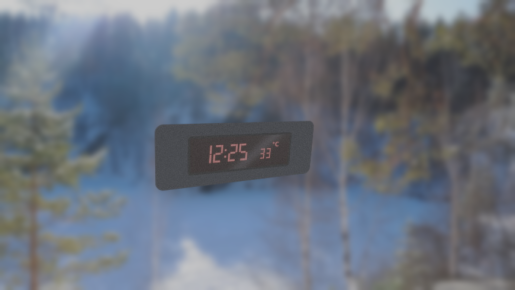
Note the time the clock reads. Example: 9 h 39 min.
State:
12 h 25 min
